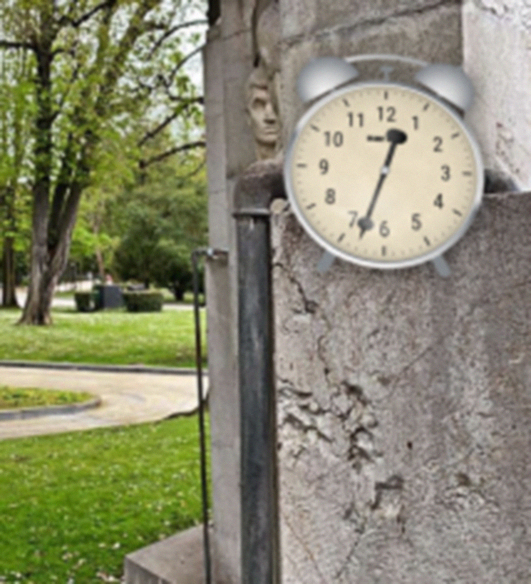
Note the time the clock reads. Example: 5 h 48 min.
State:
12 h 33 min
